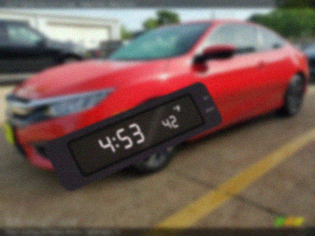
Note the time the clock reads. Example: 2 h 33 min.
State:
4 h 53 min
